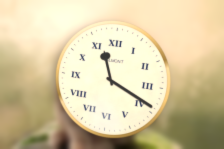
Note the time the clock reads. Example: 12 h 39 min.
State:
11 h 19 min
